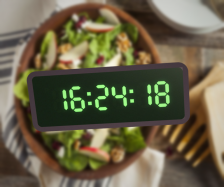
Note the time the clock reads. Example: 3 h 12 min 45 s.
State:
16 h 24 min 18 s
